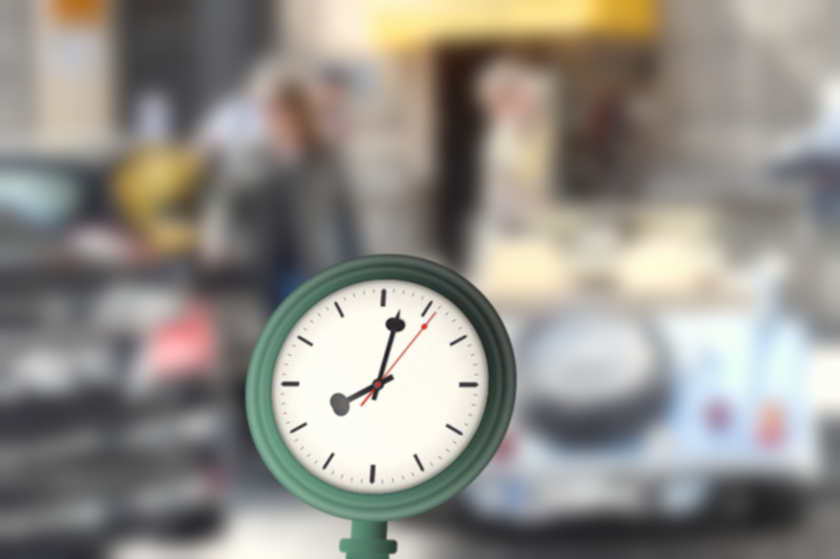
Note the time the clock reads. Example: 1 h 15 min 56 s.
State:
8 h 02 min 06 s
